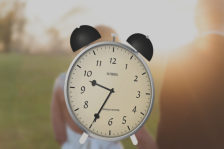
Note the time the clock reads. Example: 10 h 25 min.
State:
9 h 35 min
